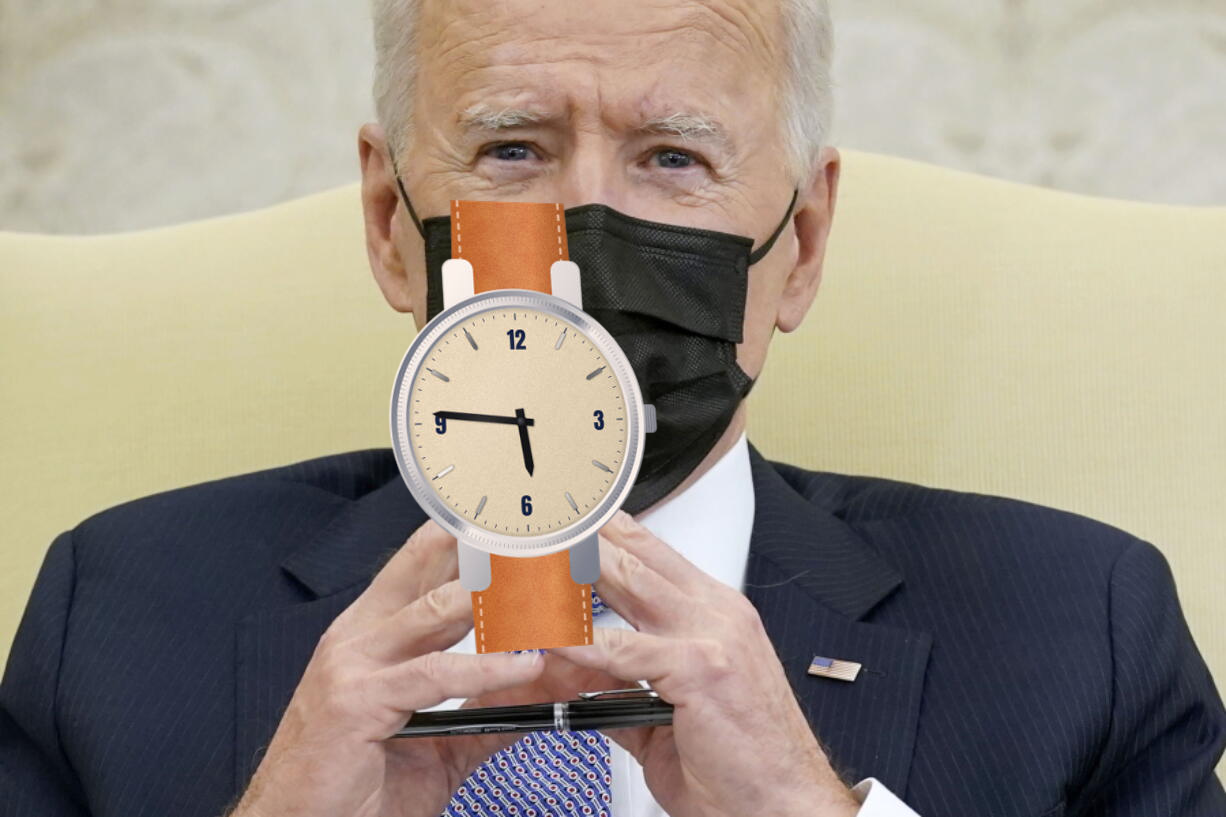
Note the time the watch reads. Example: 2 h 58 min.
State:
5 h 46 min
